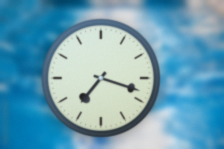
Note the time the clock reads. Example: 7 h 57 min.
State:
7 h 18 min
